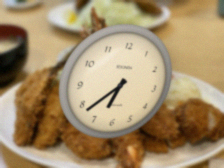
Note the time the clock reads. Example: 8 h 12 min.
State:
6 h 38 min
